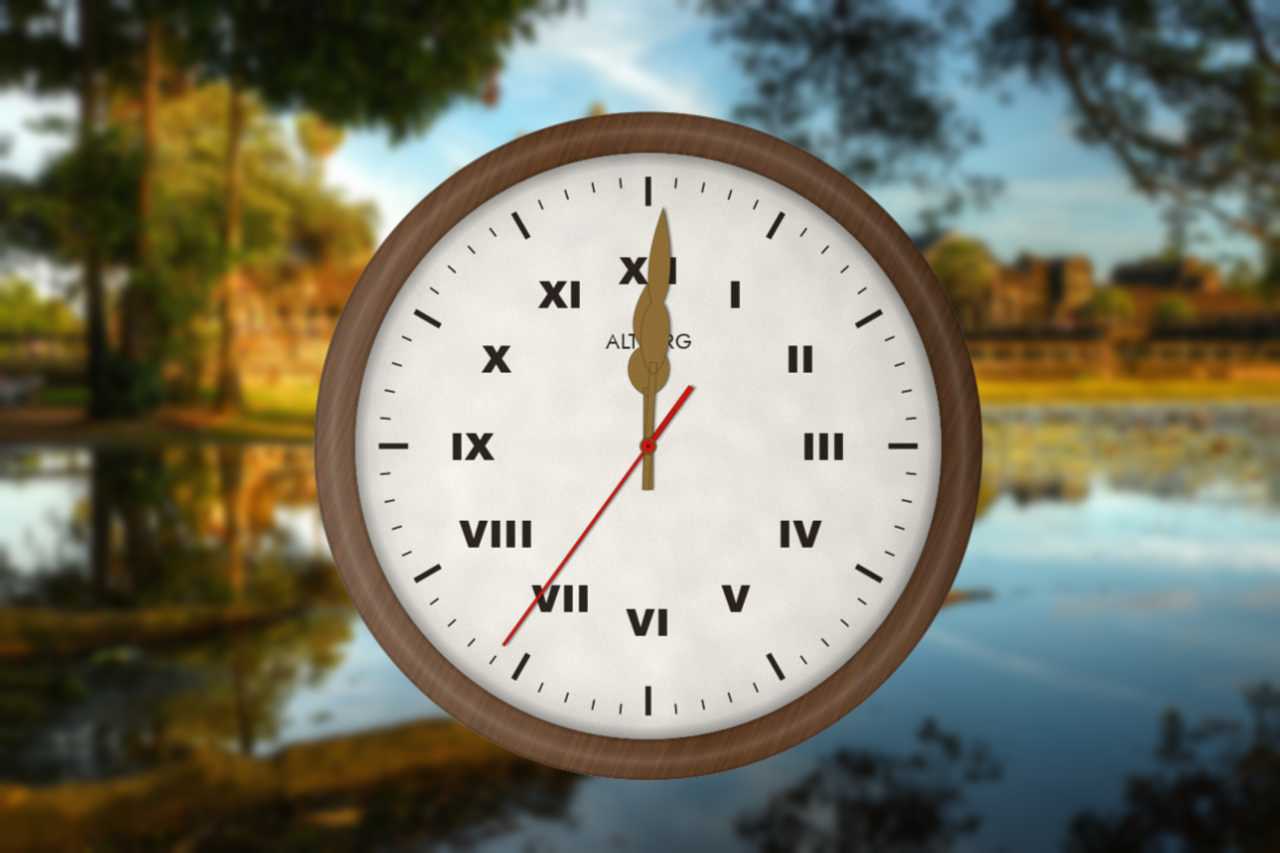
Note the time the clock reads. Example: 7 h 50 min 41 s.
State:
12 h 00 min 36 s
